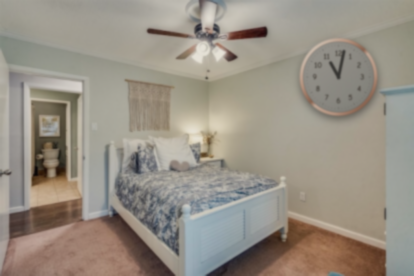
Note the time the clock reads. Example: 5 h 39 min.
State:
11 h 02 min
